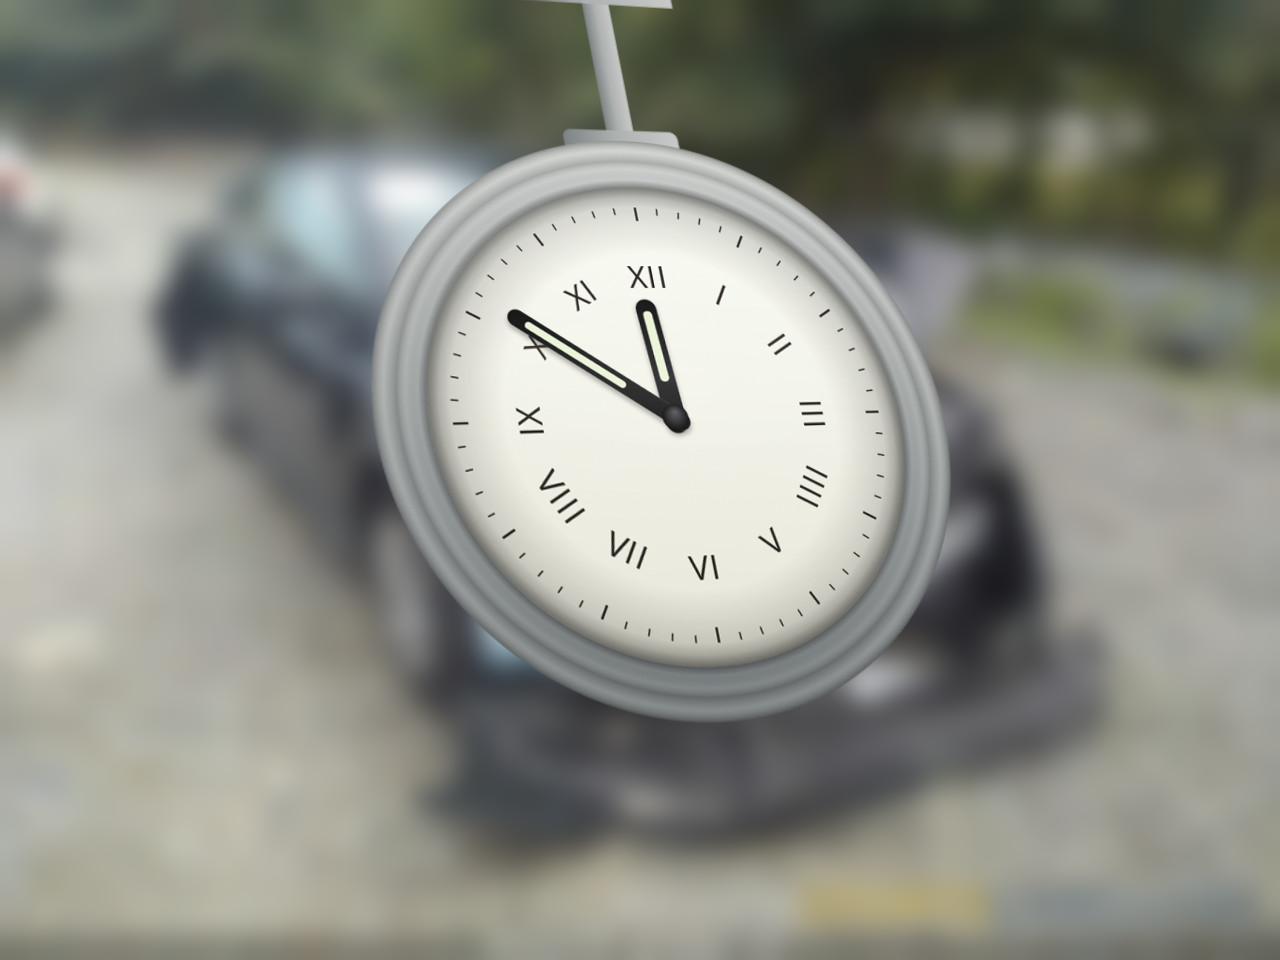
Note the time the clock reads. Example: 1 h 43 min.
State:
11 h 51 min
